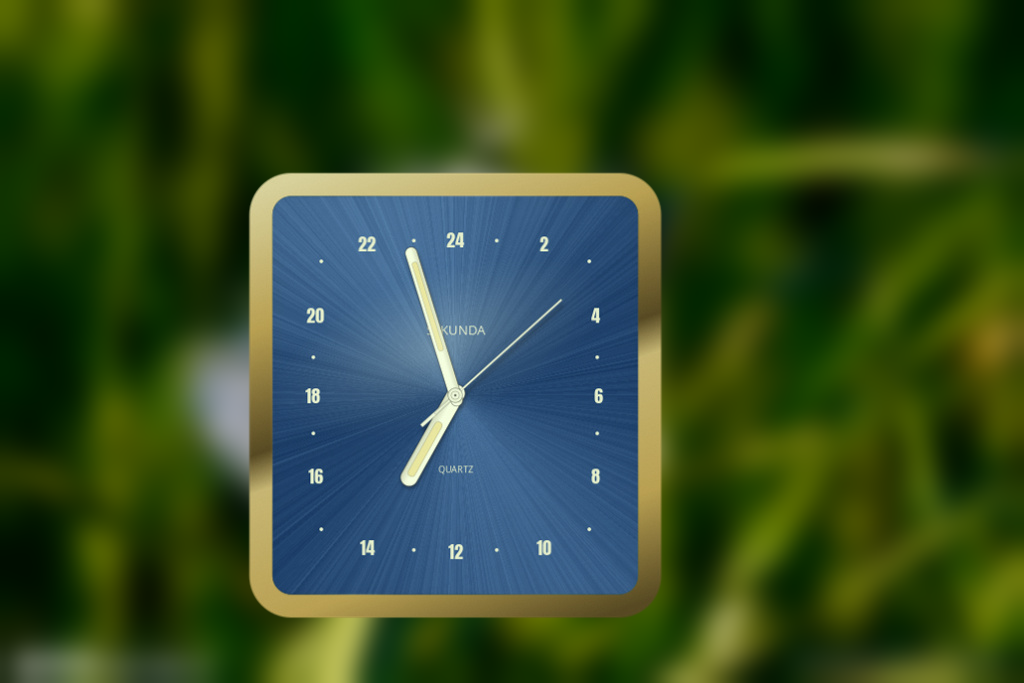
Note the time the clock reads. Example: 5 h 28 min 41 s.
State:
13 h 57 min 08 s
